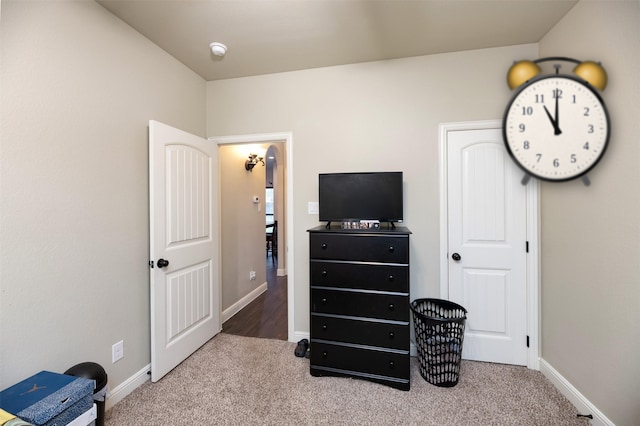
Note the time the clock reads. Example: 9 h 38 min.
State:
11 h 00 min
